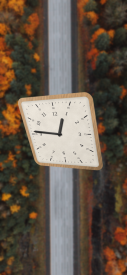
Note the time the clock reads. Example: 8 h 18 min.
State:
12 h 46 min
